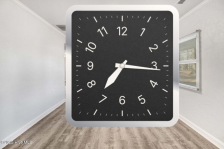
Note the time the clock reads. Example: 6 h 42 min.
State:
7 h 16 min
